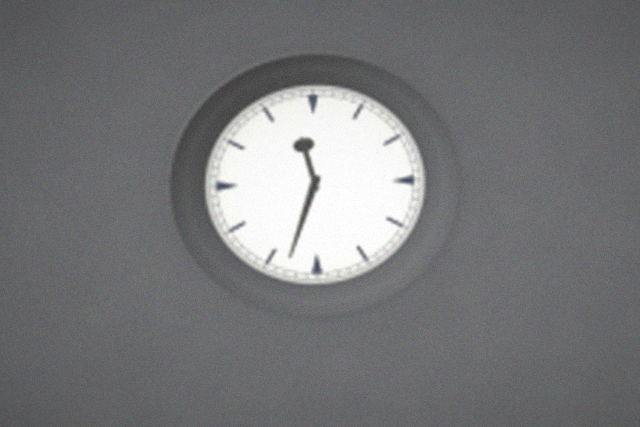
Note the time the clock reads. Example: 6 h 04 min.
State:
11 h 33 min
